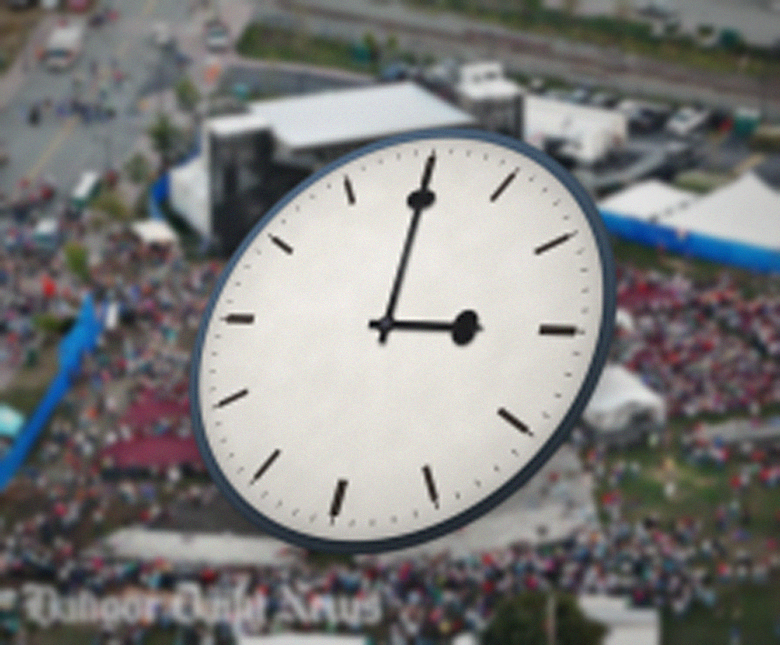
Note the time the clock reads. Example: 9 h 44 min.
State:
3 h 00 min
